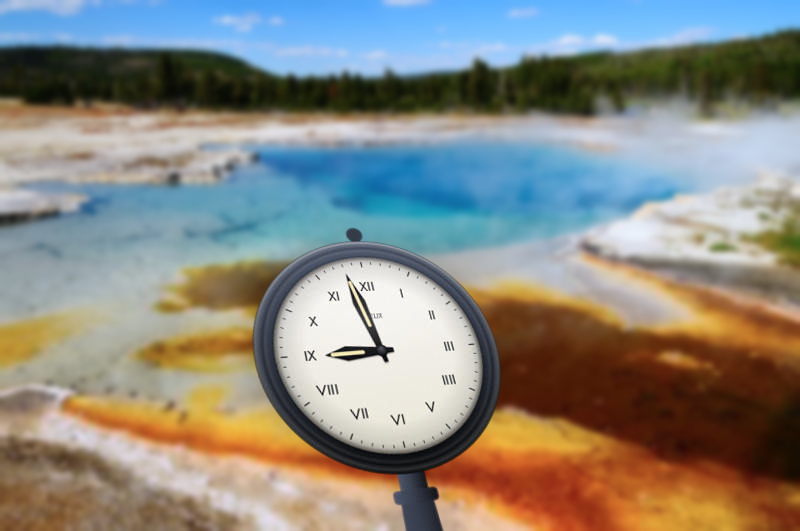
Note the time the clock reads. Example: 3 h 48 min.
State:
8 h 58 min
